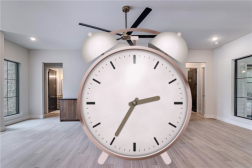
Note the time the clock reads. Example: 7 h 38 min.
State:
2 h 35 min
